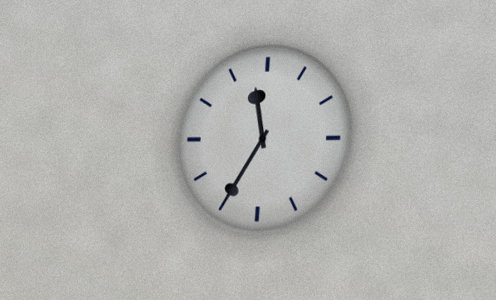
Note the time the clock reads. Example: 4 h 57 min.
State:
11 h 35 min
